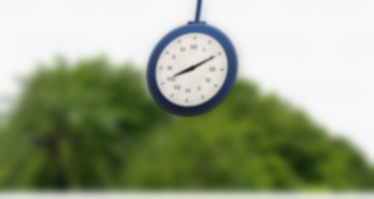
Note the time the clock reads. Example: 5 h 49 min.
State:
8 h 10 min
